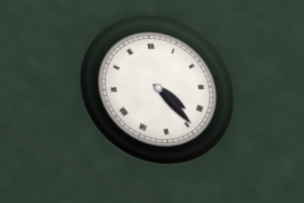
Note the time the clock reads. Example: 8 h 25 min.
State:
4 h 24 min
